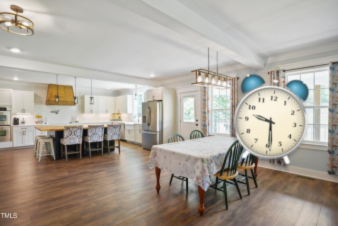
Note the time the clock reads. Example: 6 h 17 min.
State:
9 h 29 min
